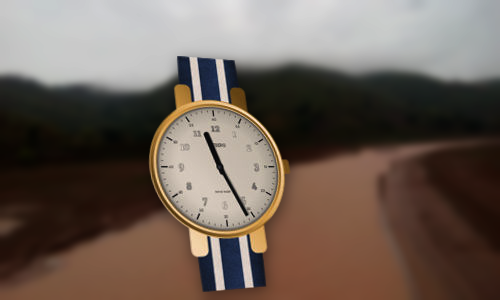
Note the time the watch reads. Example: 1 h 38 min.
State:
11 h 26 min
